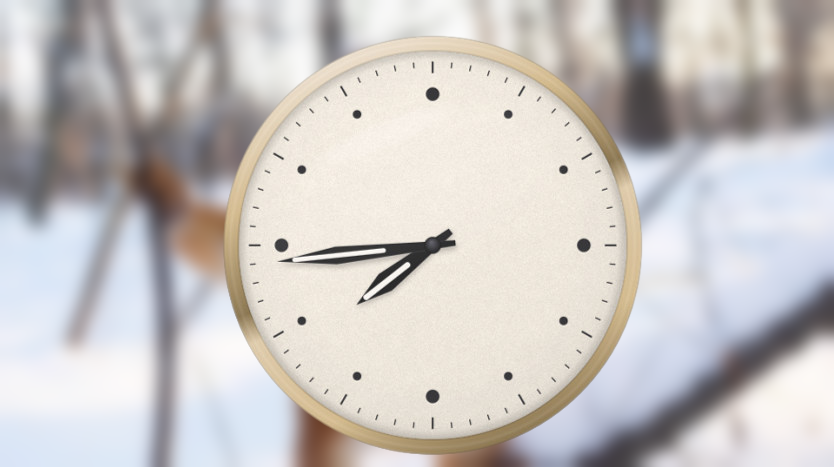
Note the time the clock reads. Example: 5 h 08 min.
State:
7 h 44 min
